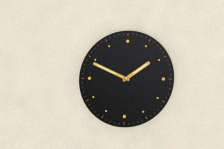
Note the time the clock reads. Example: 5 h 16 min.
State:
1 h 49 min
